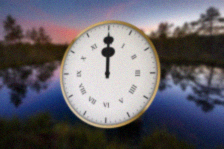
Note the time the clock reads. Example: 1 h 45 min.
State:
12 h 00 min
